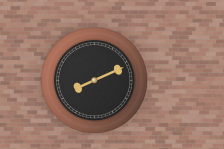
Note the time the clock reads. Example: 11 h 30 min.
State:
8 h 11 min
